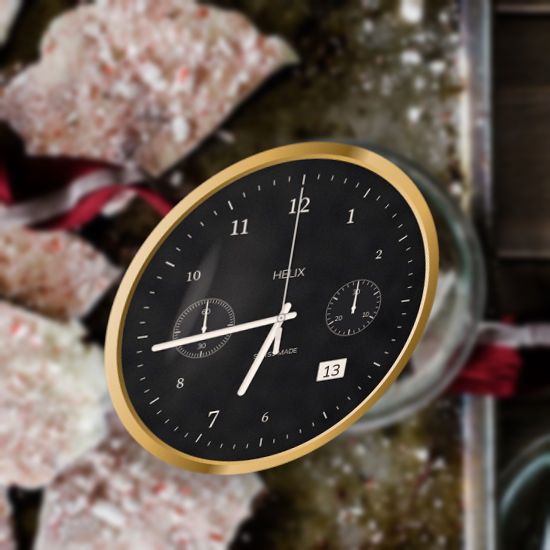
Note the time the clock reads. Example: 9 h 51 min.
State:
6 h 44 min
